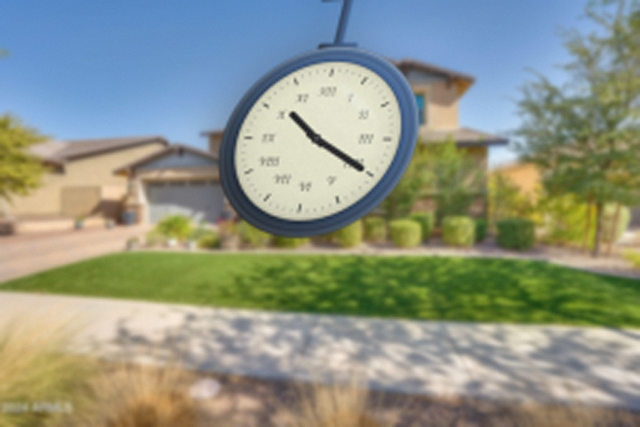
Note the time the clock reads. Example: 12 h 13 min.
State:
10 h 20 min
